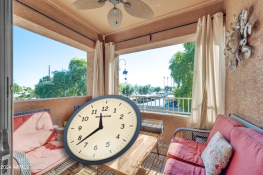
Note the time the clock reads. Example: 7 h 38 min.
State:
11 h 38 min
